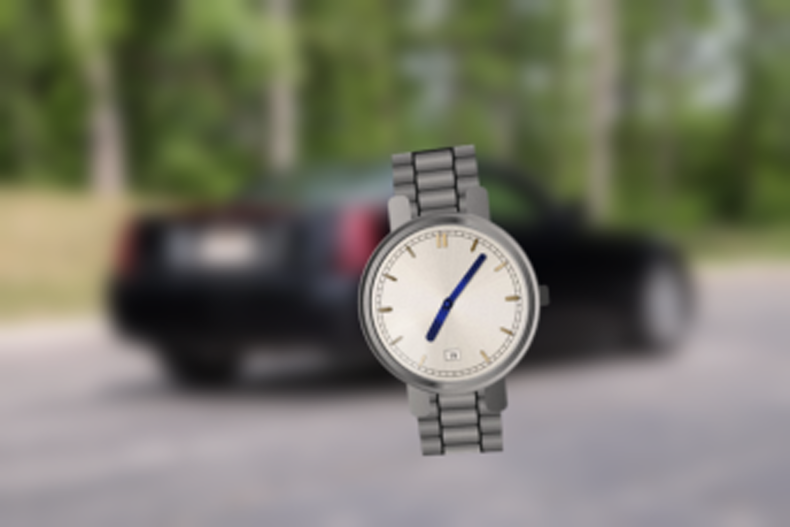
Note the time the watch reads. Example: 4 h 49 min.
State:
7 h 07 min
